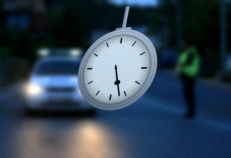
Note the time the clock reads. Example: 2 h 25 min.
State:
5 h 27 min
